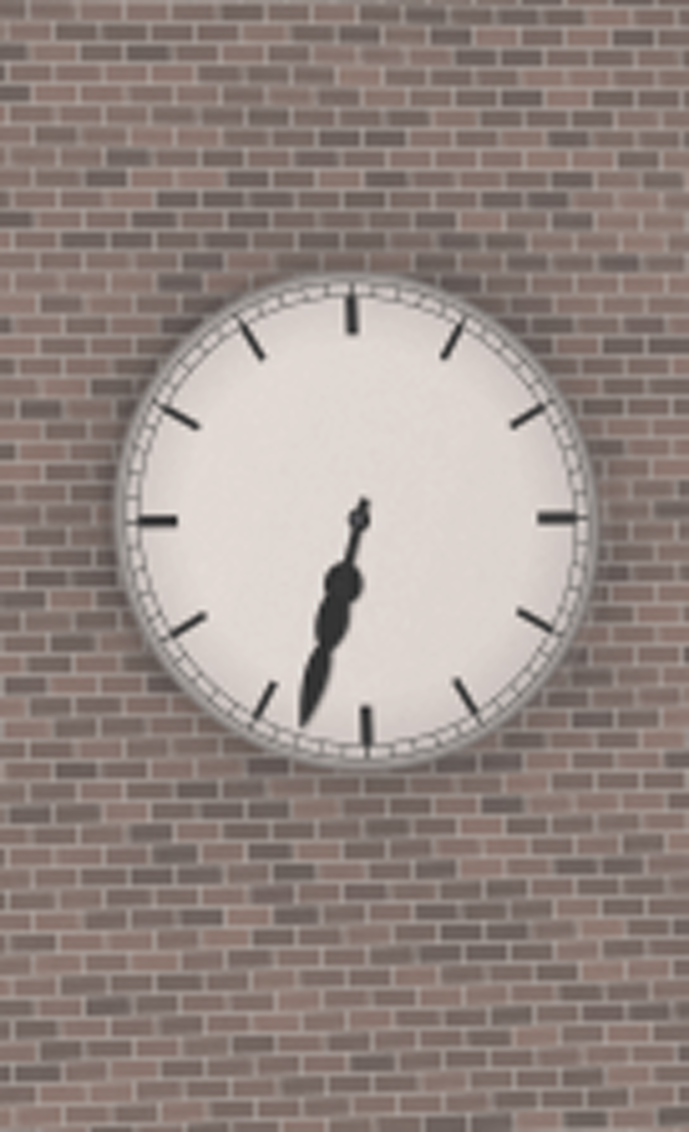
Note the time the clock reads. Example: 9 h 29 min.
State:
6 h 33 min
